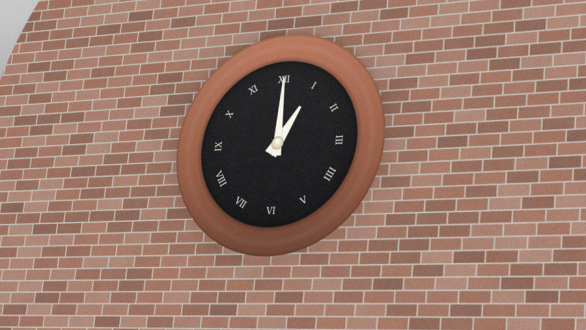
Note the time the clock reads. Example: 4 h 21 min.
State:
1 h 00 min
